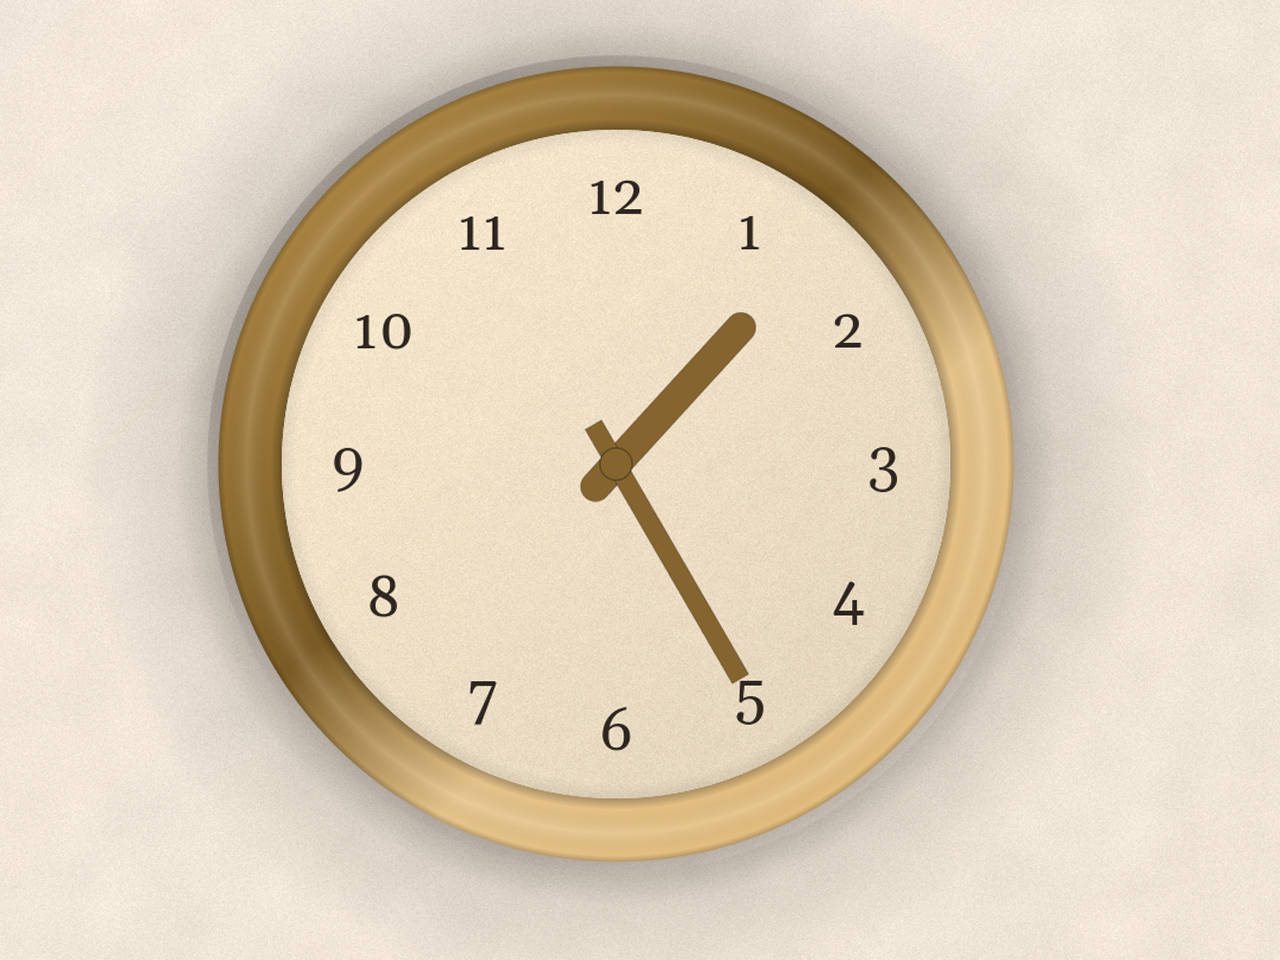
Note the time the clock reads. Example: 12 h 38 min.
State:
1 h 25 min
